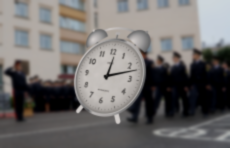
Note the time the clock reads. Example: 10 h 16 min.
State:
12 h 12 min
